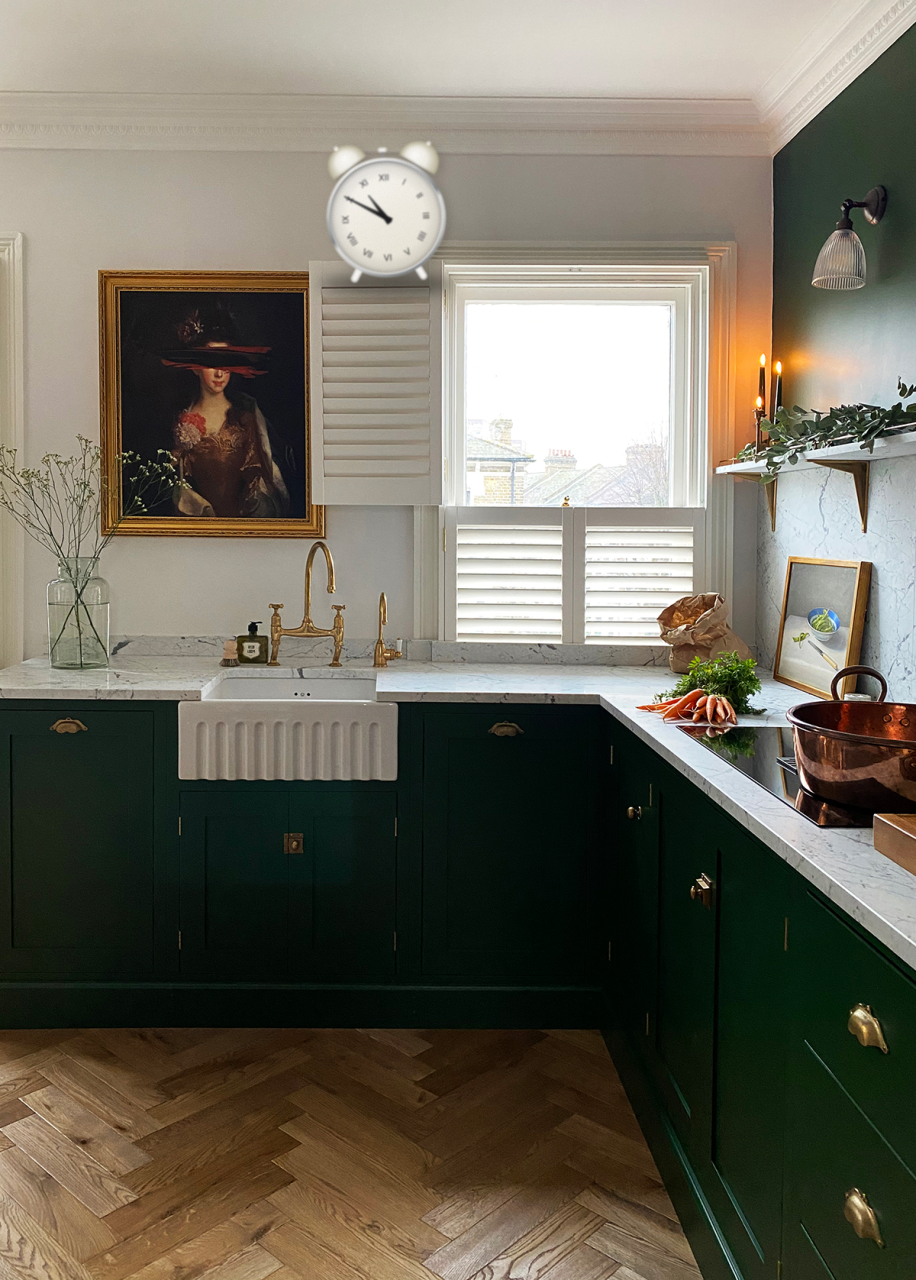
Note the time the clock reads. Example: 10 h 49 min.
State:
10 h 50 min
